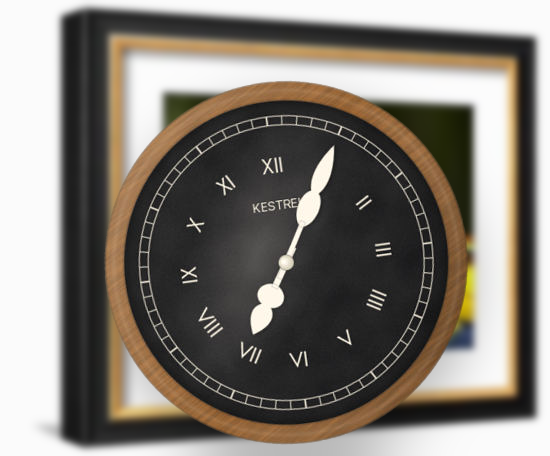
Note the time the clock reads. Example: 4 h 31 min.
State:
7 h 05 min
